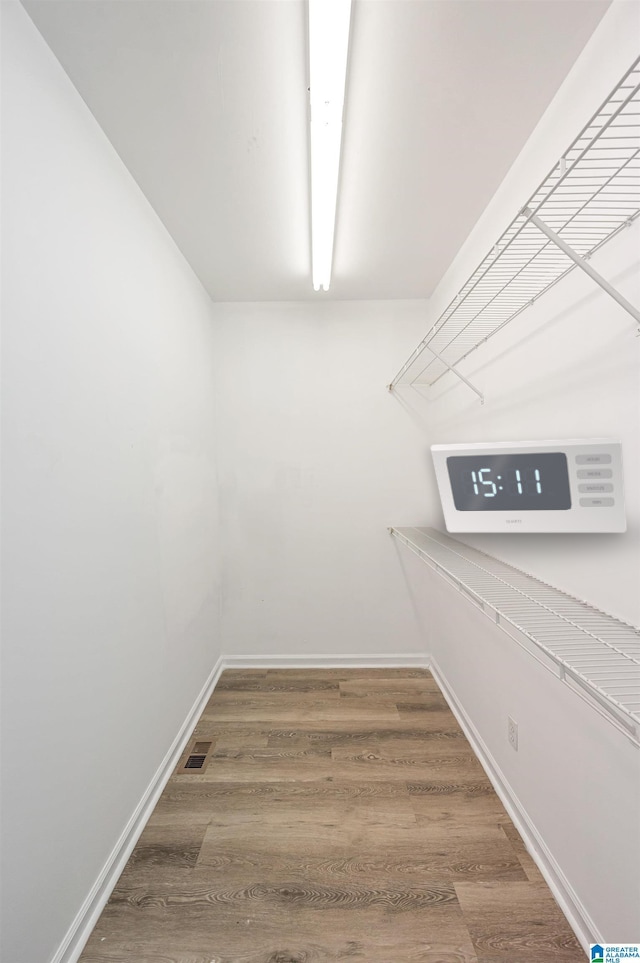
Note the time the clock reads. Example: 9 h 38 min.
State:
15 h 11 min
